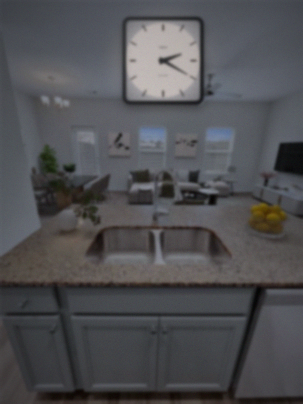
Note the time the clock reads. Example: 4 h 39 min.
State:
2 h 20 min
